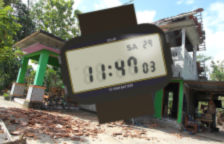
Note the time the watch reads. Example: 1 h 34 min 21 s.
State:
11 h 47 min 03 s
